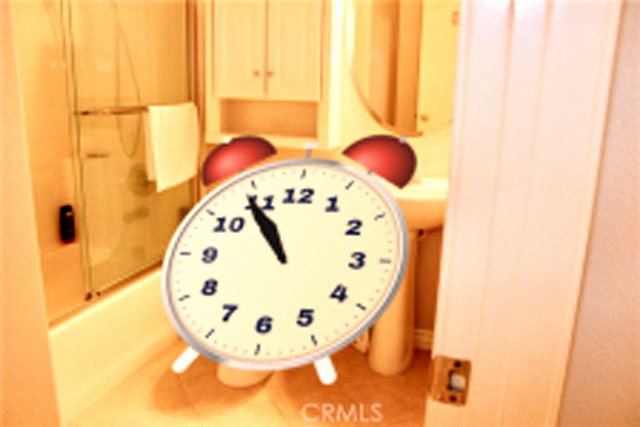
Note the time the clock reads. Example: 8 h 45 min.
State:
10 h 54 min
